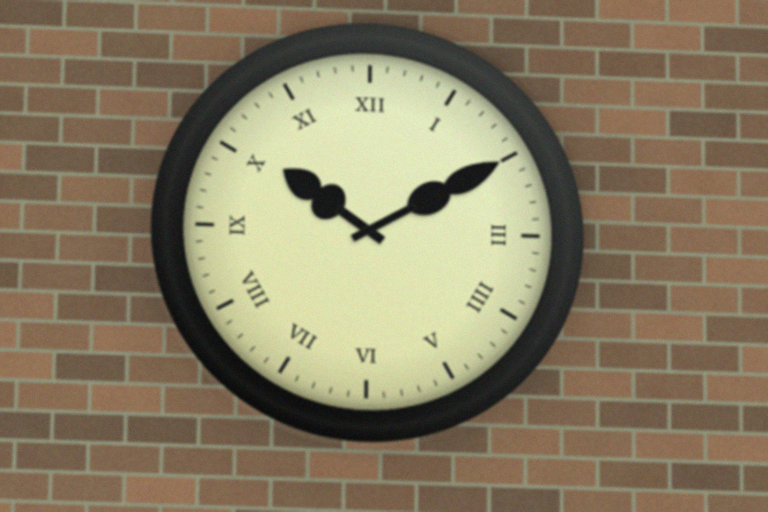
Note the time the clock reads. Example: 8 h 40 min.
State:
10 h 10 min
